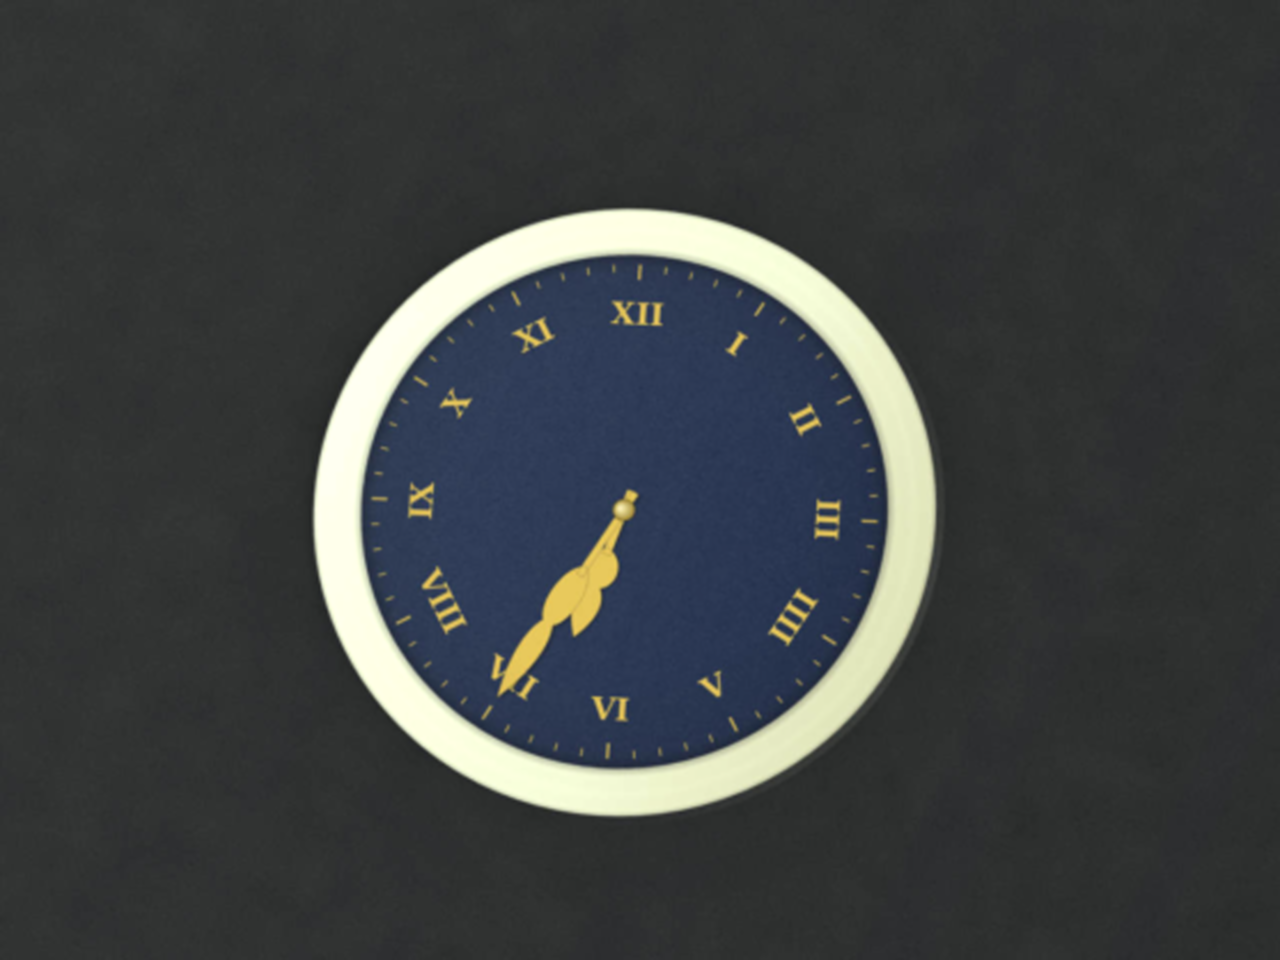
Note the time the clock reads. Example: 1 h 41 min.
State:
6 h 35 min
